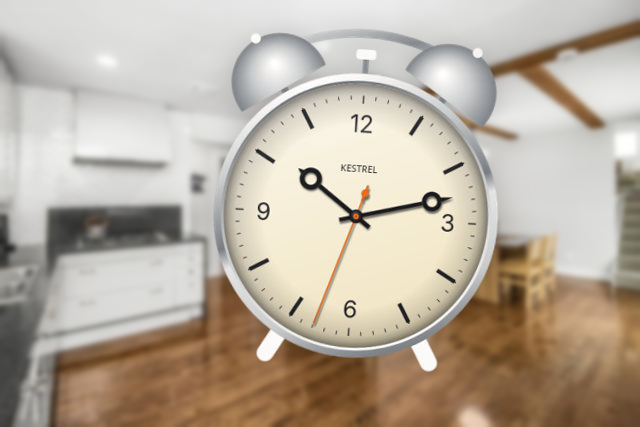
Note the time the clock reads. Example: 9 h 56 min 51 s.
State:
10 h 12 min 33 s
